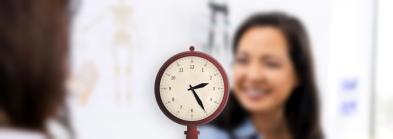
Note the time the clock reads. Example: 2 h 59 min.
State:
2 h 25 min
